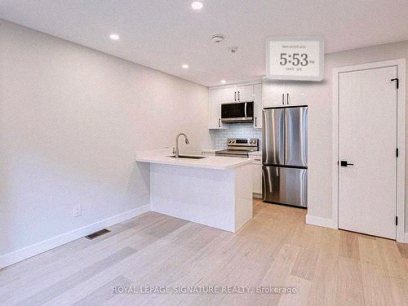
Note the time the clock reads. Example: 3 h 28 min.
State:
5 h 53 min
